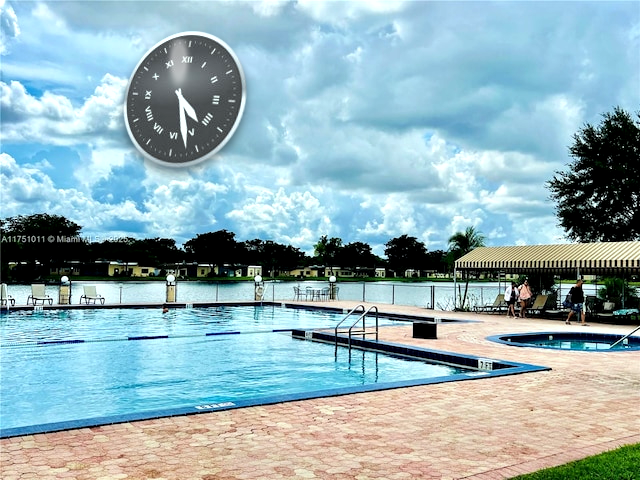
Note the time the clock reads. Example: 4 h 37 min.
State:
4 h 27 min
